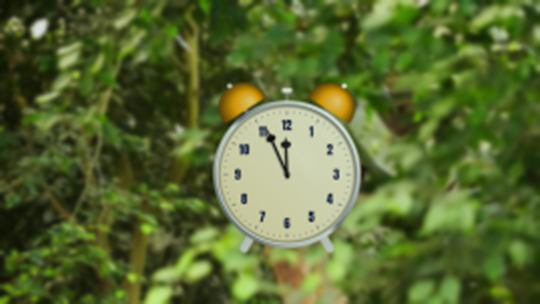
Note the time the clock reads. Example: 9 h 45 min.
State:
11 h 56 min
